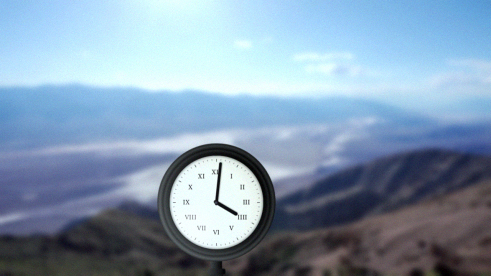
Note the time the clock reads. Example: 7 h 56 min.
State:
4 h 01 min
